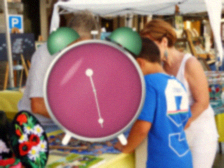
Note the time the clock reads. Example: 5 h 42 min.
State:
11 h 28 min
